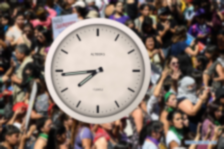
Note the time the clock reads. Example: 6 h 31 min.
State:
7 h 44 min
